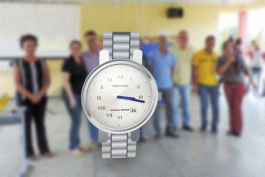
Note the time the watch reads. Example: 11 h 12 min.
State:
3 h 17 min
